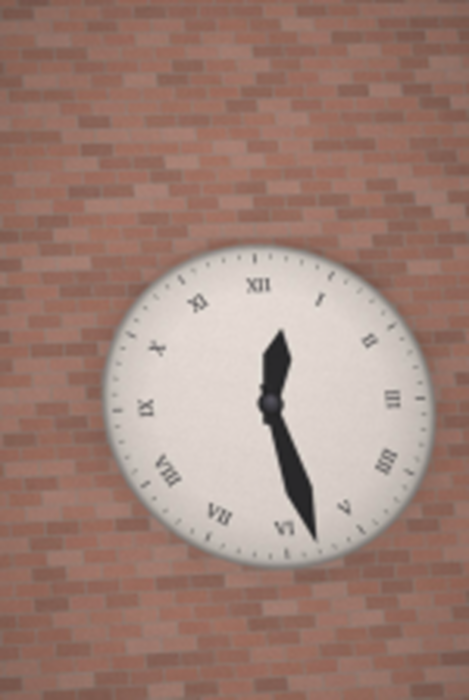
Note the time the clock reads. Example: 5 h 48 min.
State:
12 h 28 min
